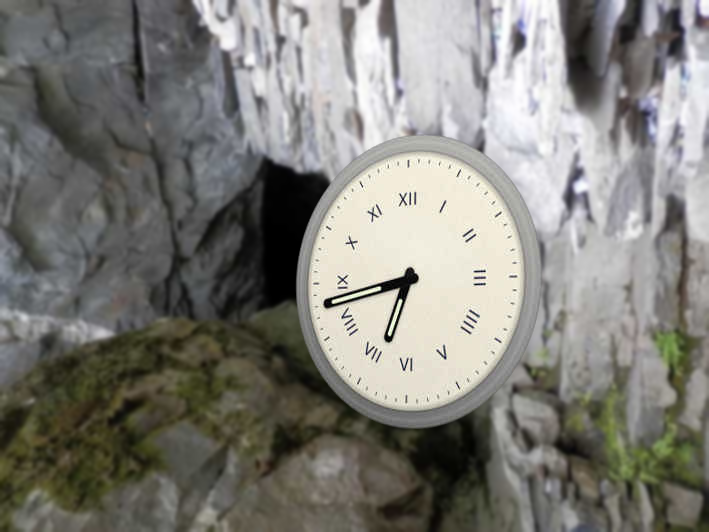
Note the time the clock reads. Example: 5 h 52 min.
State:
6 h 43 min
